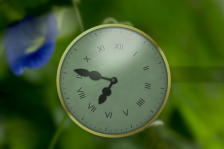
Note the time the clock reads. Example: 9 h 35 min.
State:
6 h 46 min
